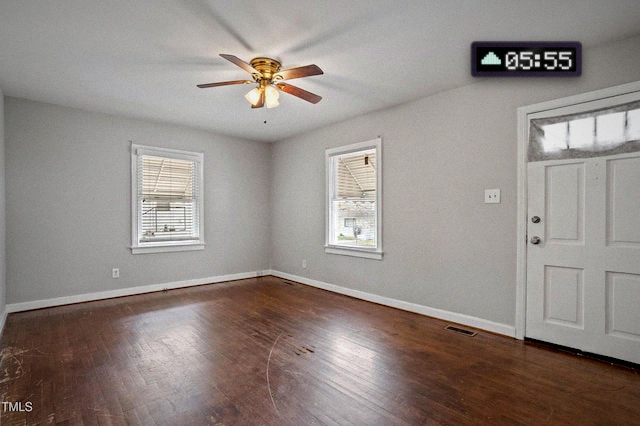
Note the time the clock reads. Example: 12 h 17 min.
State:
5 h 55 min
